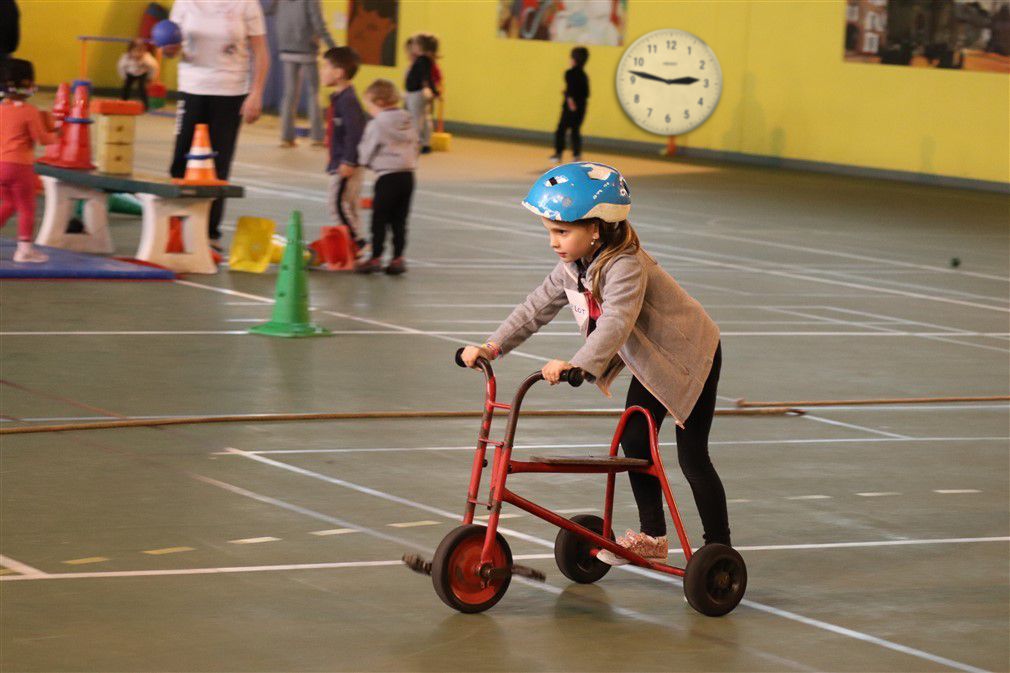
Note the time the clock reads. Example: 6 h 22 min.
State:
2 h 47 min
